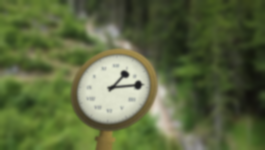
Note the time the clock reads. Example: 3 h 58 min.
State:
1 h 14 min
